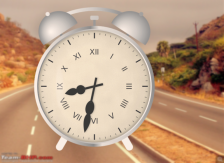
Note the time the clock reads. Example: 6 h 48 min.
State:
8 h 32 min
